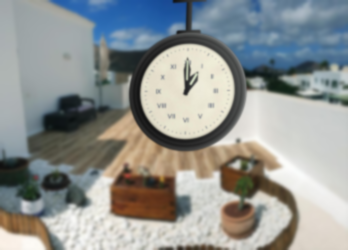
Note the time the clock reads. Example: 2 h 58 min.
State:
1 h 00 min
